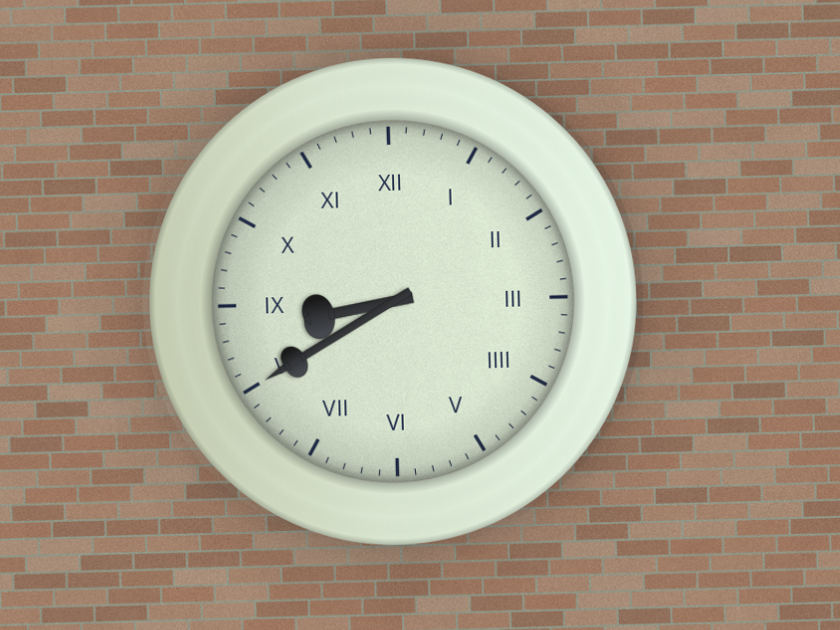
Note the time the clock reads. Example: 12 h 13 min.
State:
8 h 40 min
